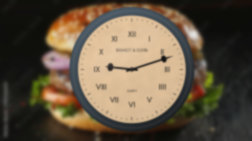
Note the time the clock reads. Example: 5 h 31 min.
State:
9 h 12 min
